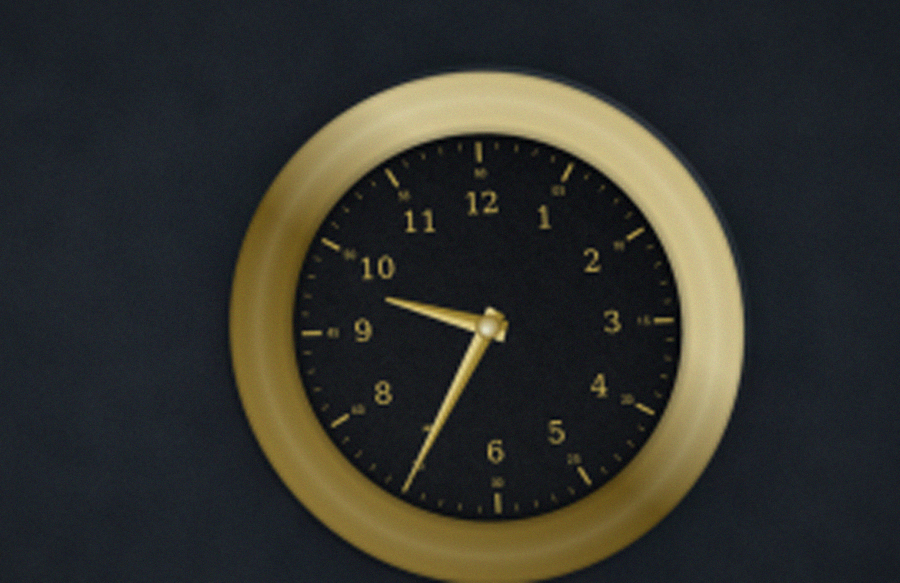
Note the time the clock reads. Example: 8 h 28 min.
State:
9 h 35 min
